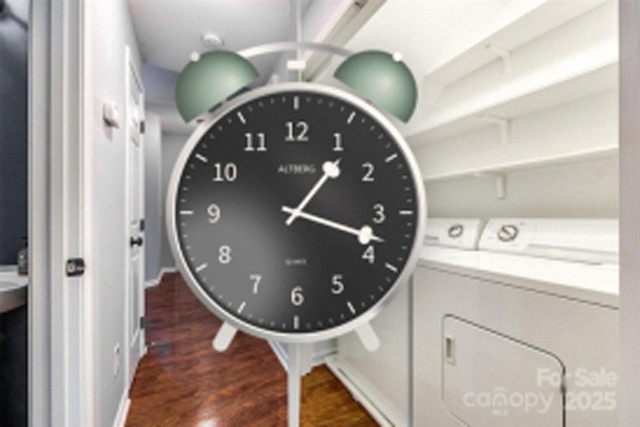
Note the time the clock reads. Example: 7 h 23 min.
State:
1 h 18 min
